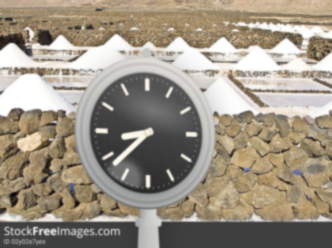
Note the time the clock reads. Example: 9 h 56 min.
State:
8 h 38 min
